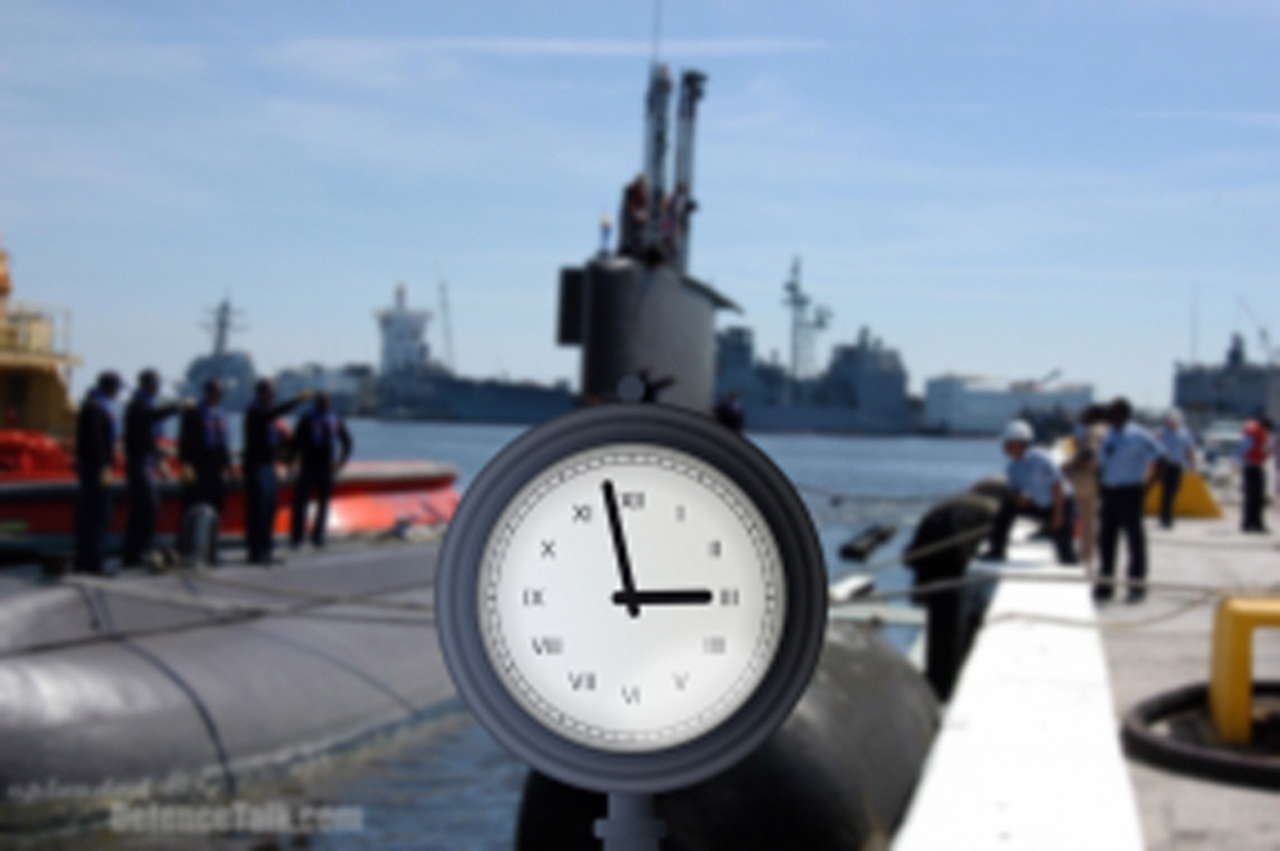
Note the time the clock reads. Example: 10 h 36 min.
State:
2 h 58 min
